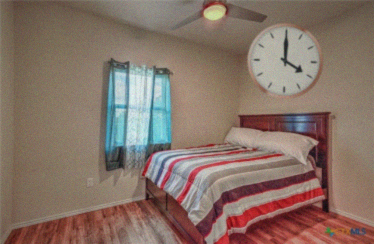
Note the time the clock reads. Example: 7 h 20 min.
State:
4 h 00 min
